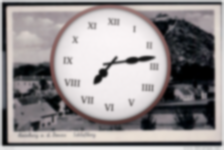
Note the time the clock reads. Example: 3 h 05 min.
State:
7 h 13 min
